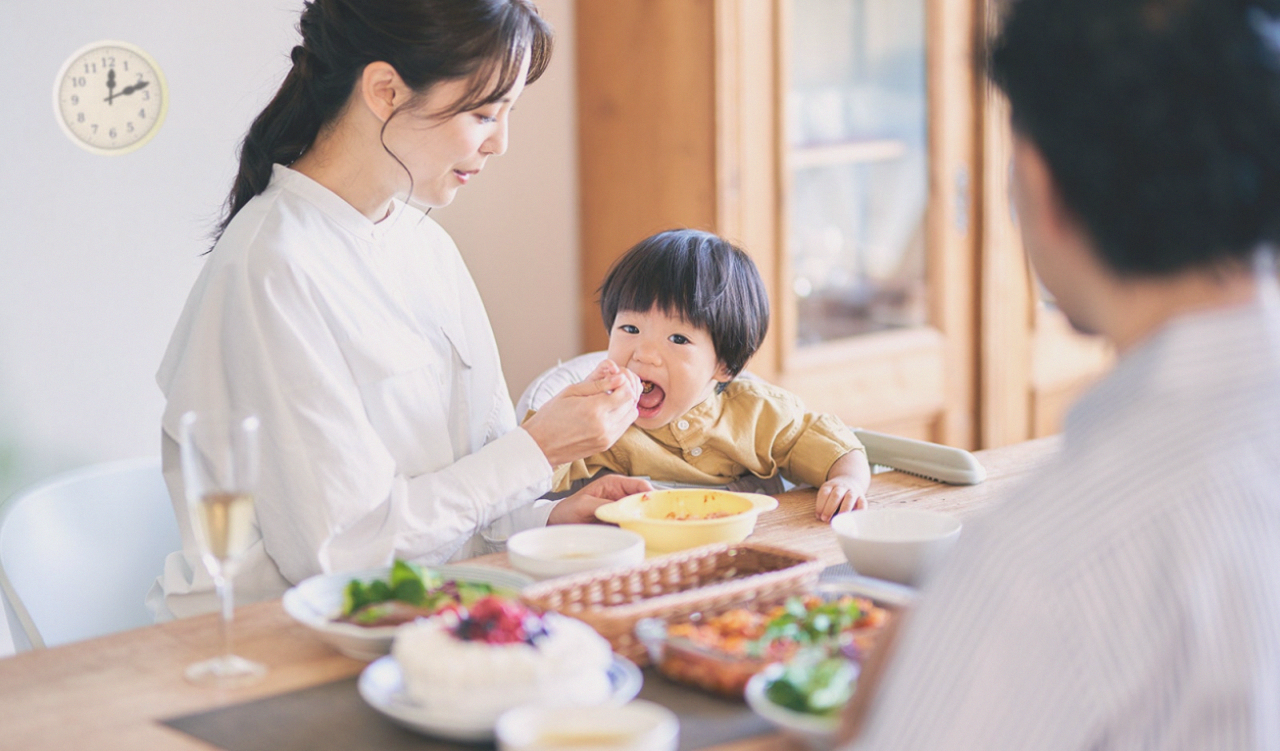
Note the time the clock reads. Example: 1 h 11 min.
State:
12 h 12 min
